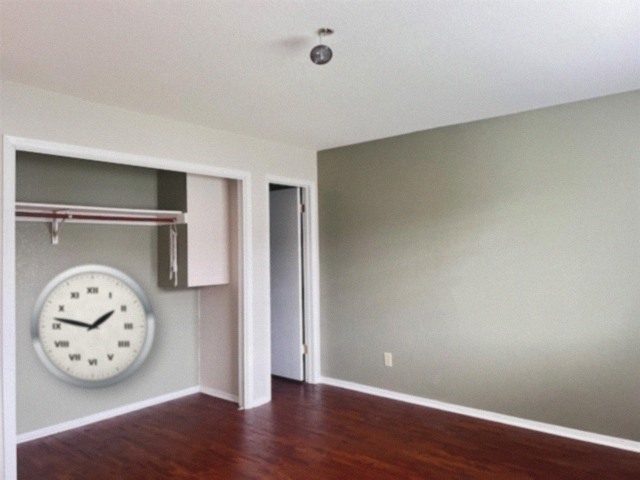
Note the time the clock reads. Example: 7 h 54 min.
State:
1 h 47 min
